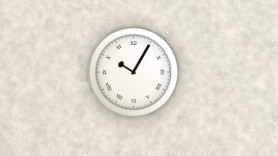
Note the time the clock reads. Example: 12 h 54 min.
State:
10 h 05 min
